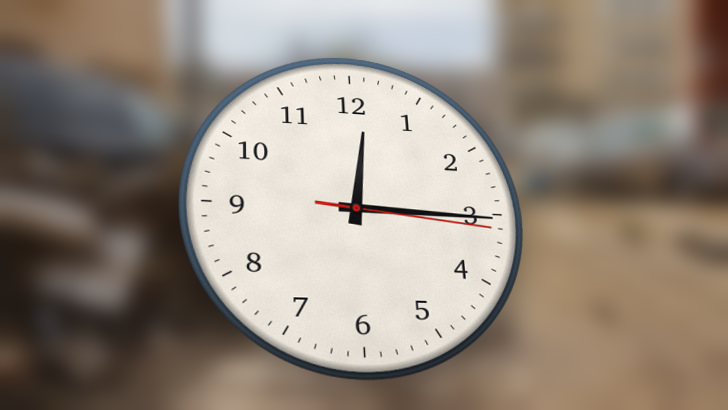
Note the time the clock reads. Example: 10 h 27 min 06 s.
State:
12 h 15 min 16 s
